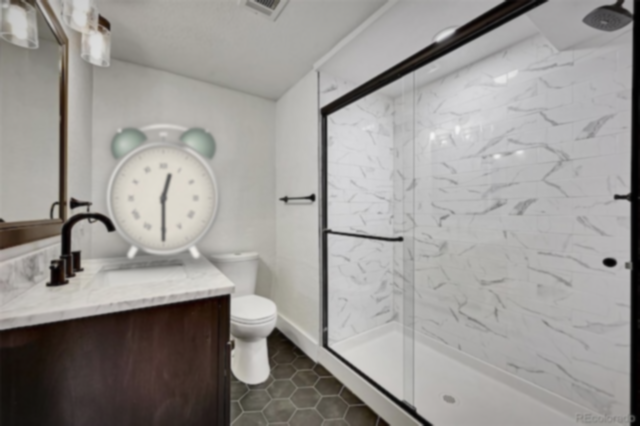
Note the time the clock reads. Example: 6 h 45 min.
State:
12 h 30 min
